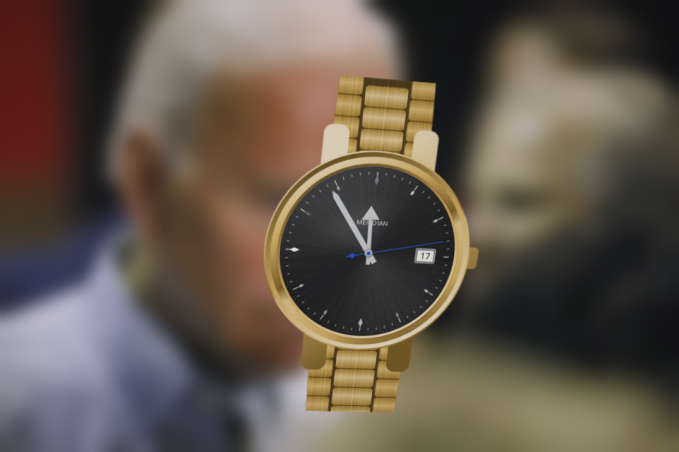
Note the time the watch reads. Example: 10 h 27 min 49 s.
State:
11 h 54 min 13 s
